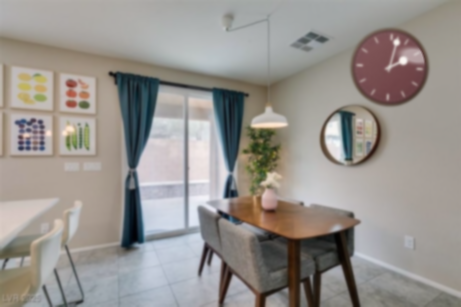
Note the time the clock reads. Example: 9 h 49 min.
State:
2 h 02 min
